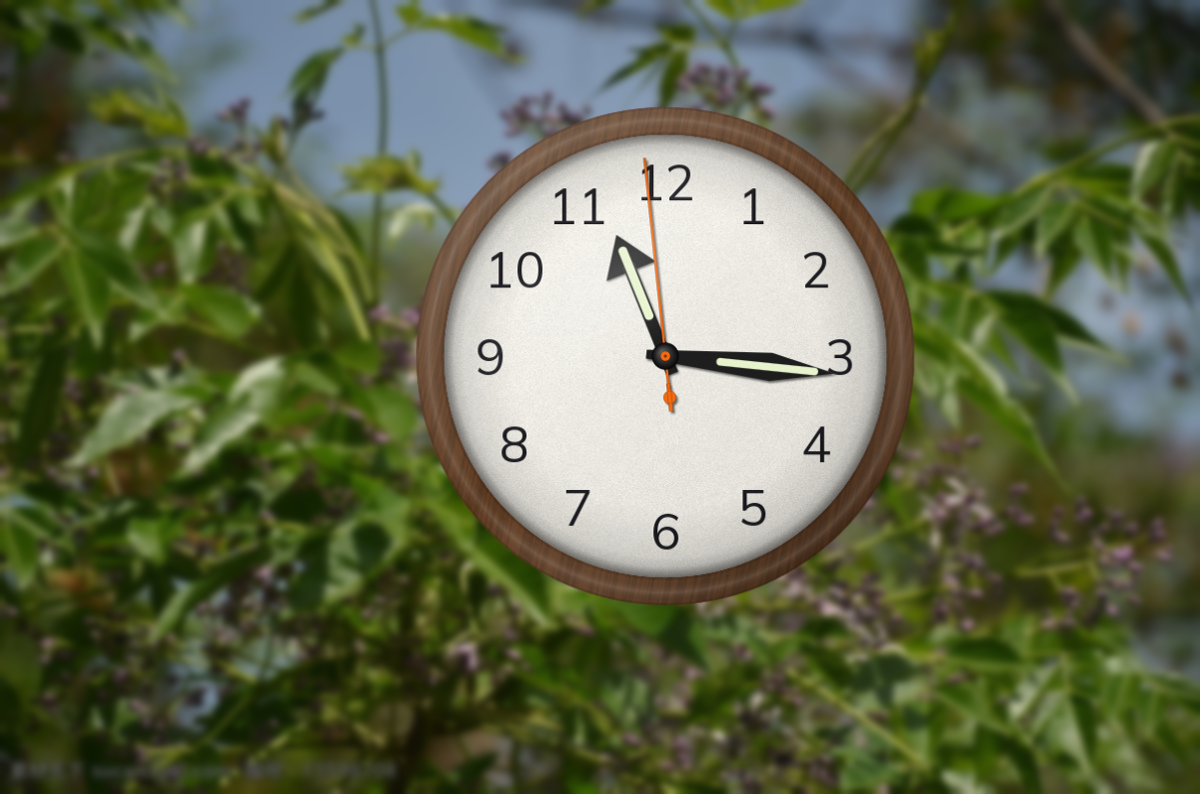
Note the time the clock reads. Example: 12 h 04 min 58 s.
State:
11 h 15 min 59 s
